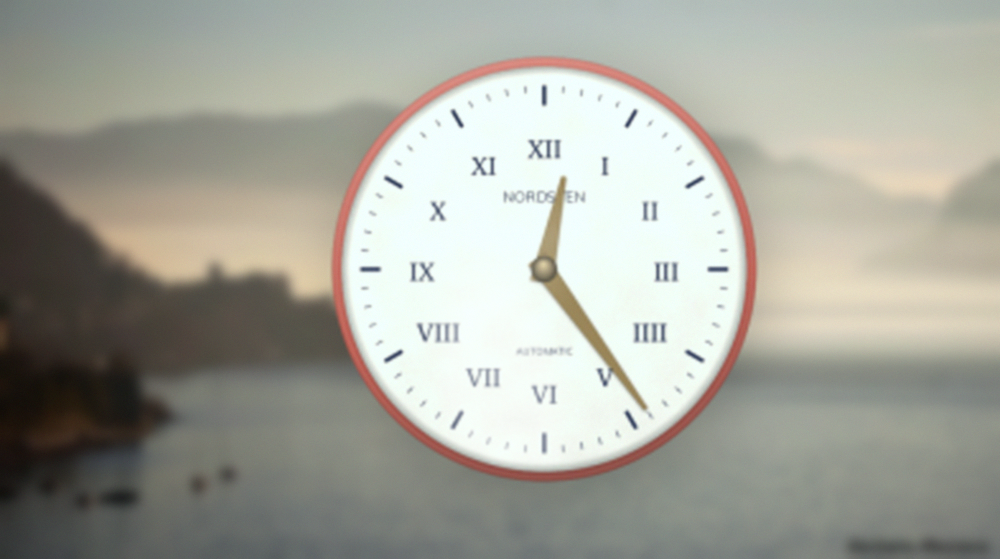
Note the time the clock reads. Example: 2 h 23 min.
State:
12 h 24 min
